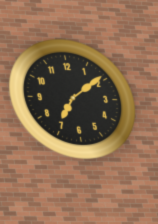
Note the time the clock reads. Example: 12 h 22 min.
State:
7 h 09 min
